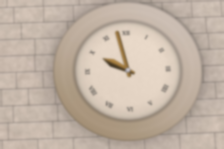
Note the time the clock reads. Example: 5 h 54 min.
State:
9 h 58 min
